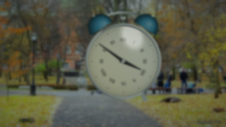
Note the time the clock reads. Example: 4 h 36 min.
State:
3 h 51 min
